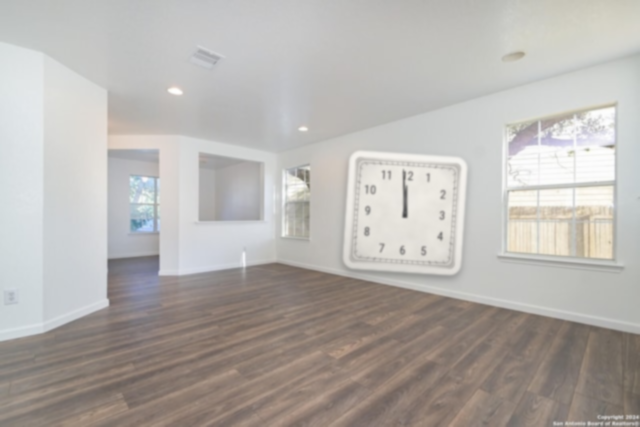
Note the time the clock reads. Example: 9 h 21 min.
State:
11 h 59 min
